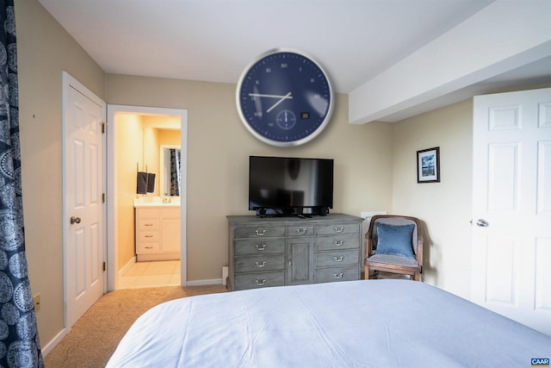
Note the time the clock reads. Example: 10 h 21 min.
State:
7 h 46 min
